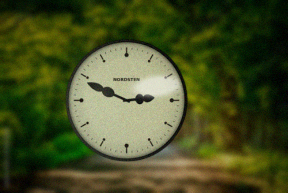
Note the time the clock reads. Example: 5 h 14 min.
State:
2 h 49 min
